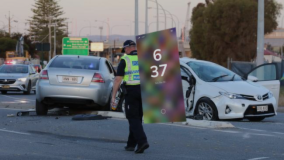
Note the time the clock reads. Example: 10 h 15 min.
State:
6 h 37 min
